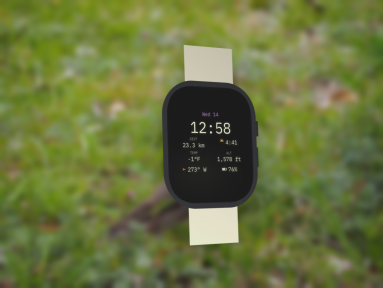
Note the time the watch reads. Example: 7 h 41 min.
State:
12 h 58 min
